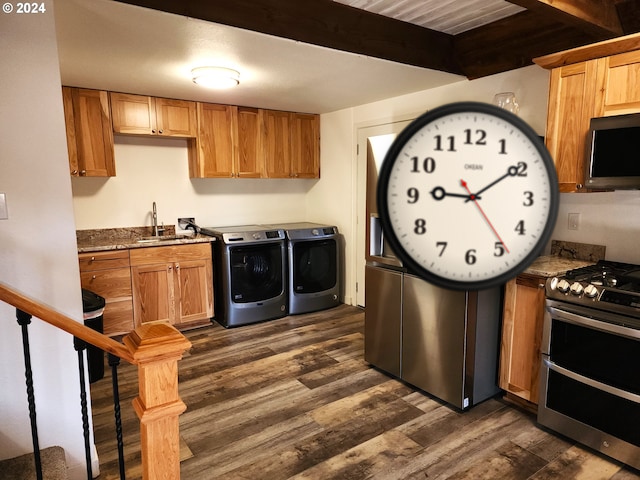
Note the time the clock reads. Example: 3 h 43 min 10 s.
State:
9 h 09 min 24 s
